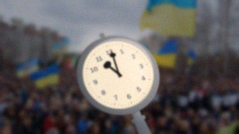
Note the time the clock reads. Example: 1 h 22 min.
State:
11 h 01 min
